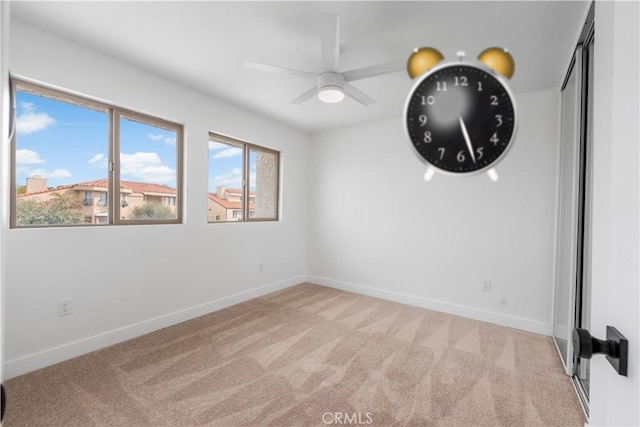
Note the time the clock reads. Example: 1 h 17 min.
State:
5 h 27 min
